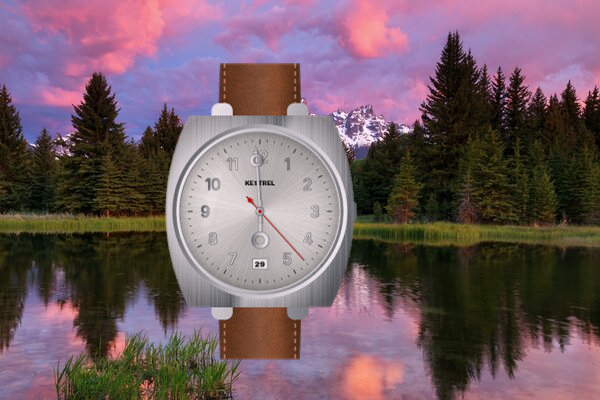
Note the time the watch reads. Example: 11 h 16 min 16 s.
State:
5 h 59 min 23 s
